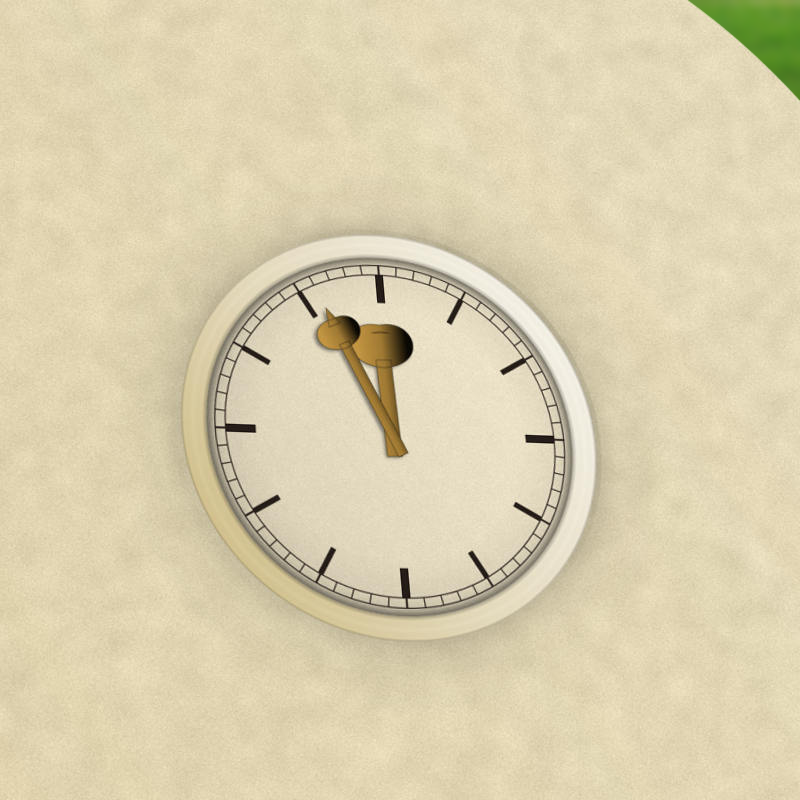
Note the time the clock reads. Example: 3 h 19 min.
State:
11 h 56 min
